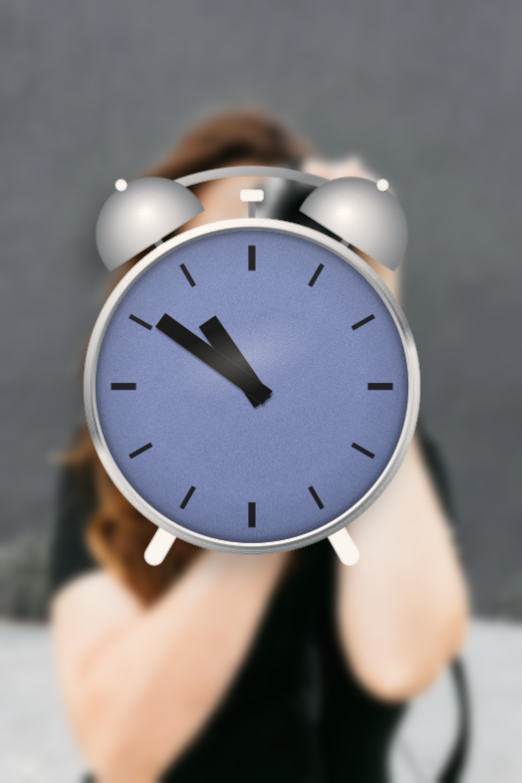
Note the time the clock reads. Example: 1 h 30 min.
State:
10 h 51 min
